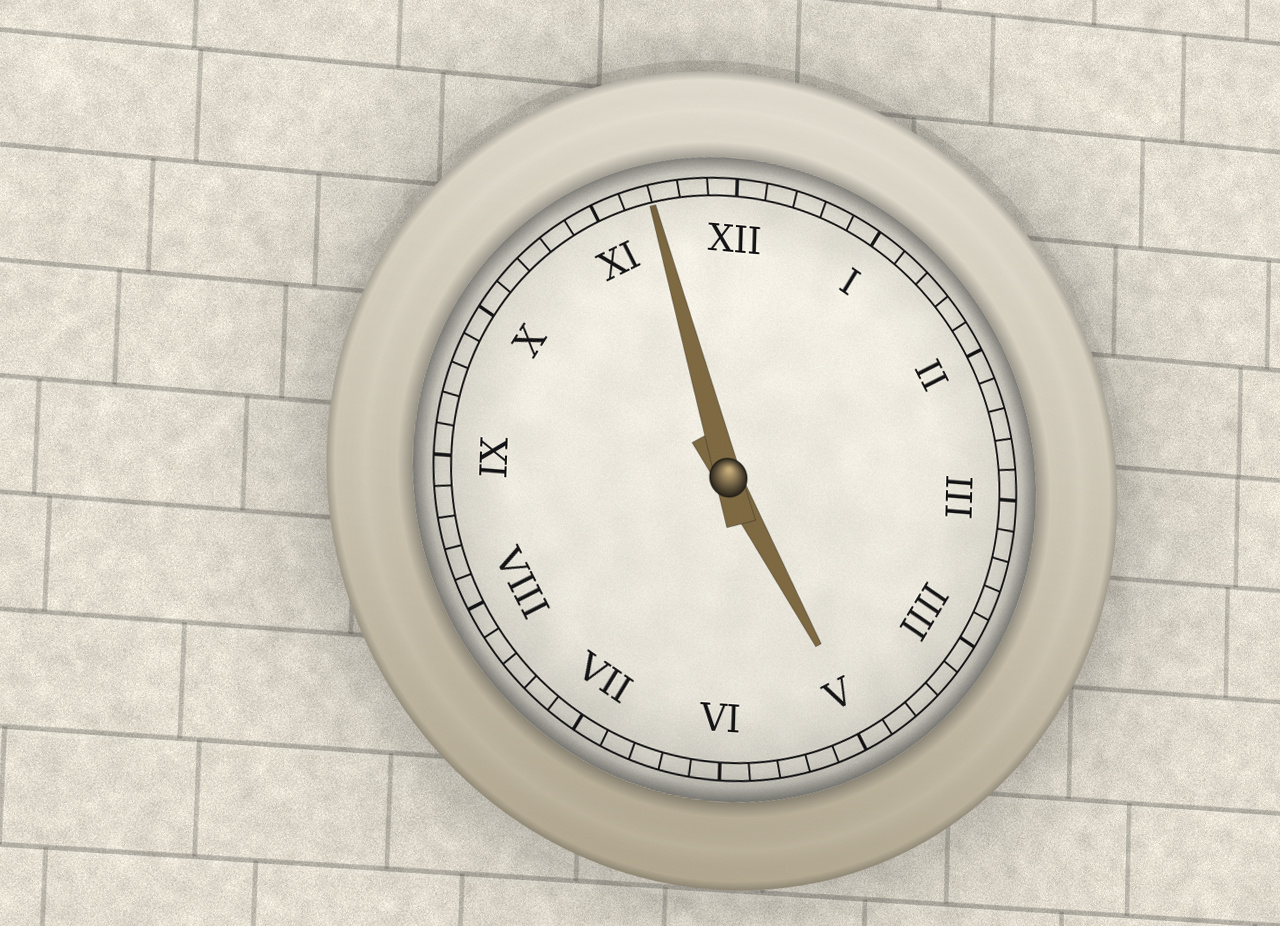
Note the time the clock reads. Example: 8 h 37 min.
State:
4 h 57 min
